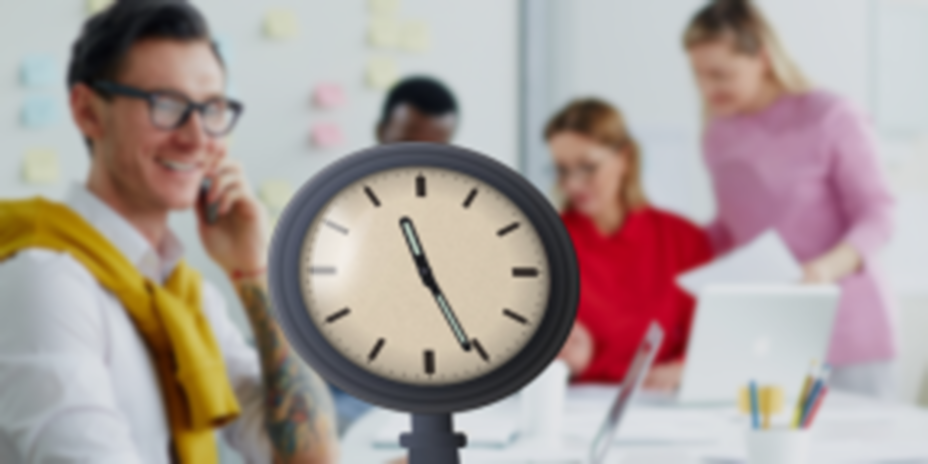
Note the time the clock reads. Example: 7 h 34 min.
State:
11 h 26 min
